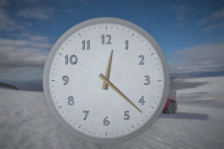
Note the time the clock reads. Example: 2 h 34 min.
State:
12 h 22 min
